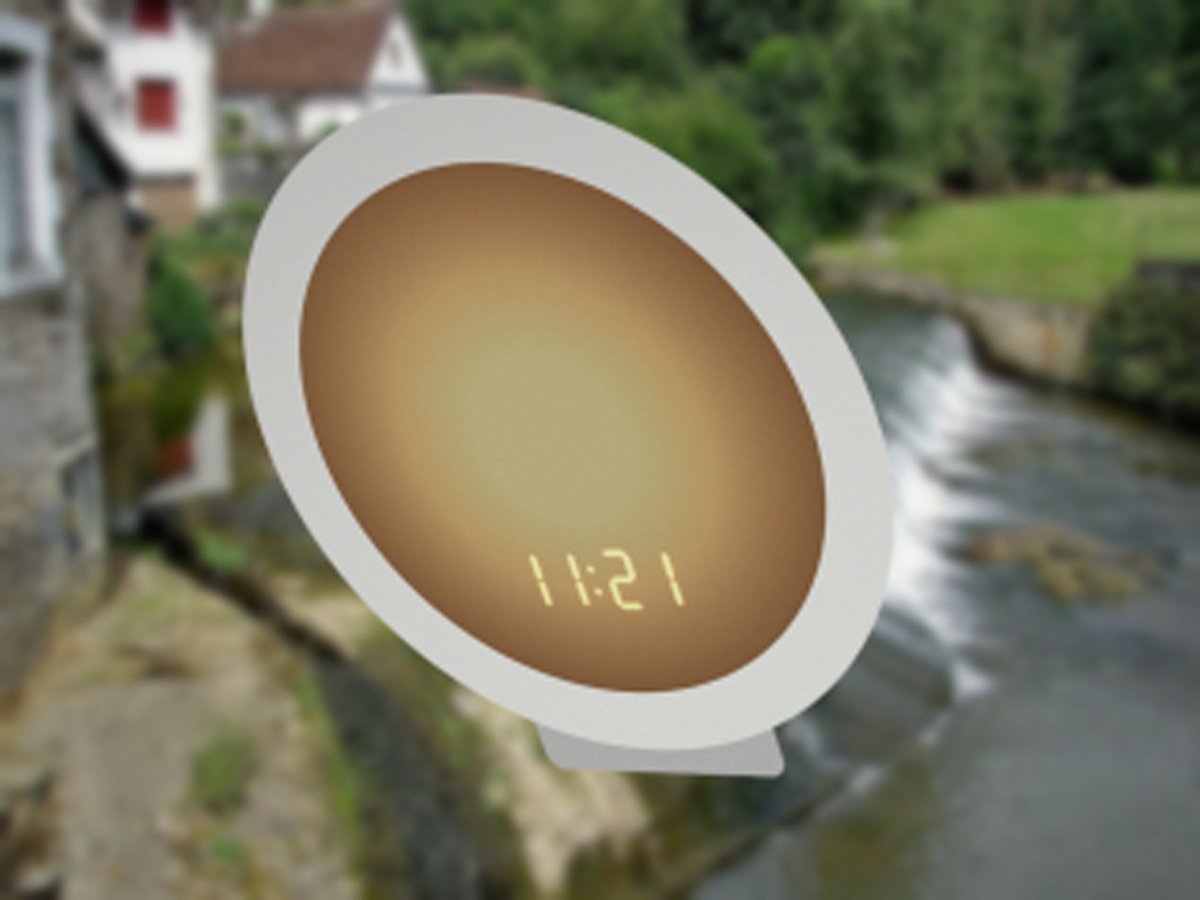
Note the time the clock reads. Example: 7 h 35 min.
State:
11 h 21 min
